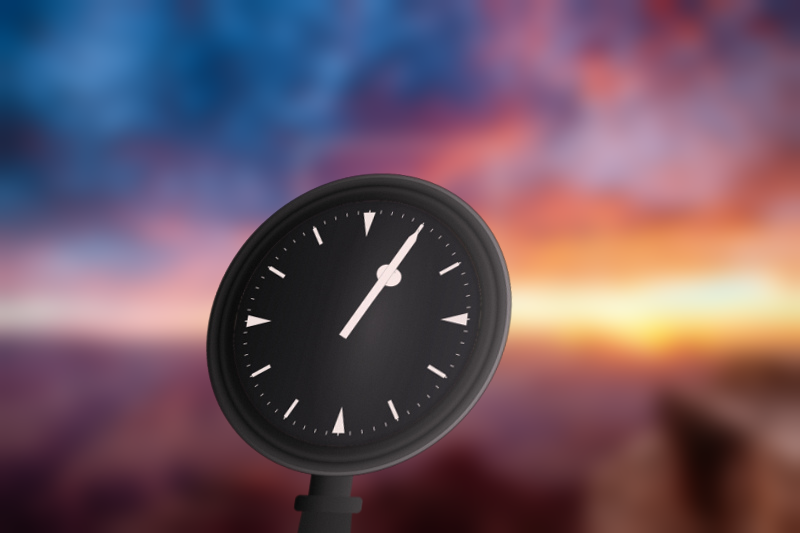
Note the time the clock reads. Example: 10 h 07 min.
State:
1 h 05 min
